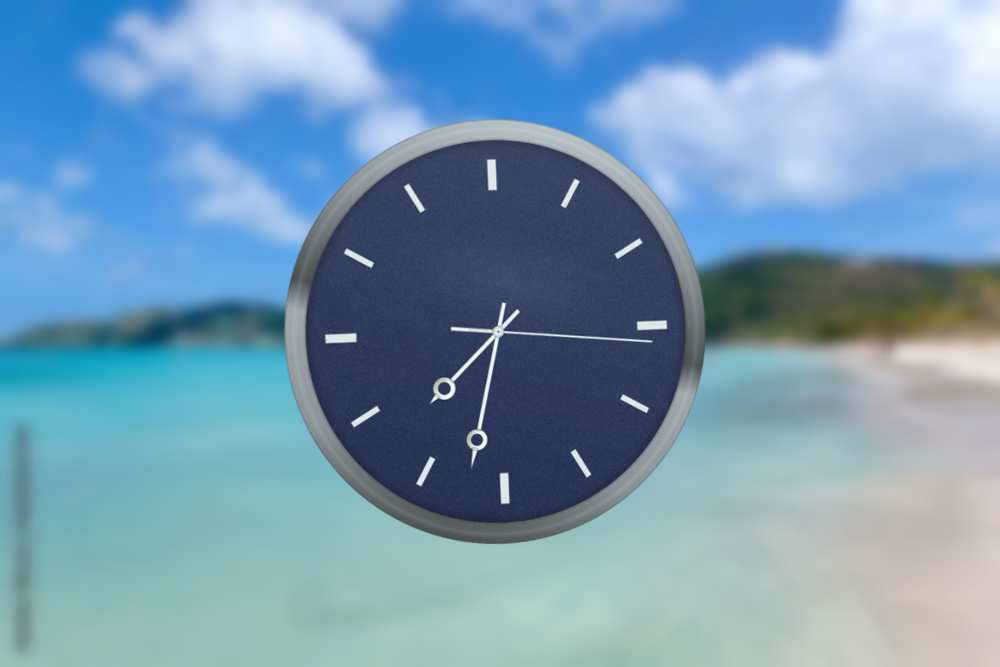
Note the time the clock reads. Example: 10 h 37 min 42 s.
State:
7 h 32 min 16 s
